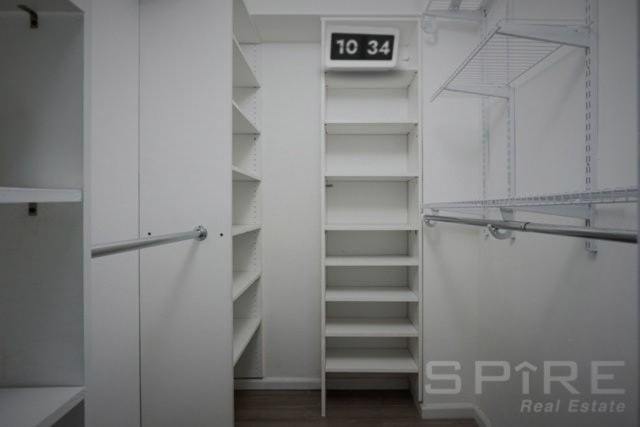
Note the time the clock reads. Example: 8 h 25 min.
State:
10 h 34 min
